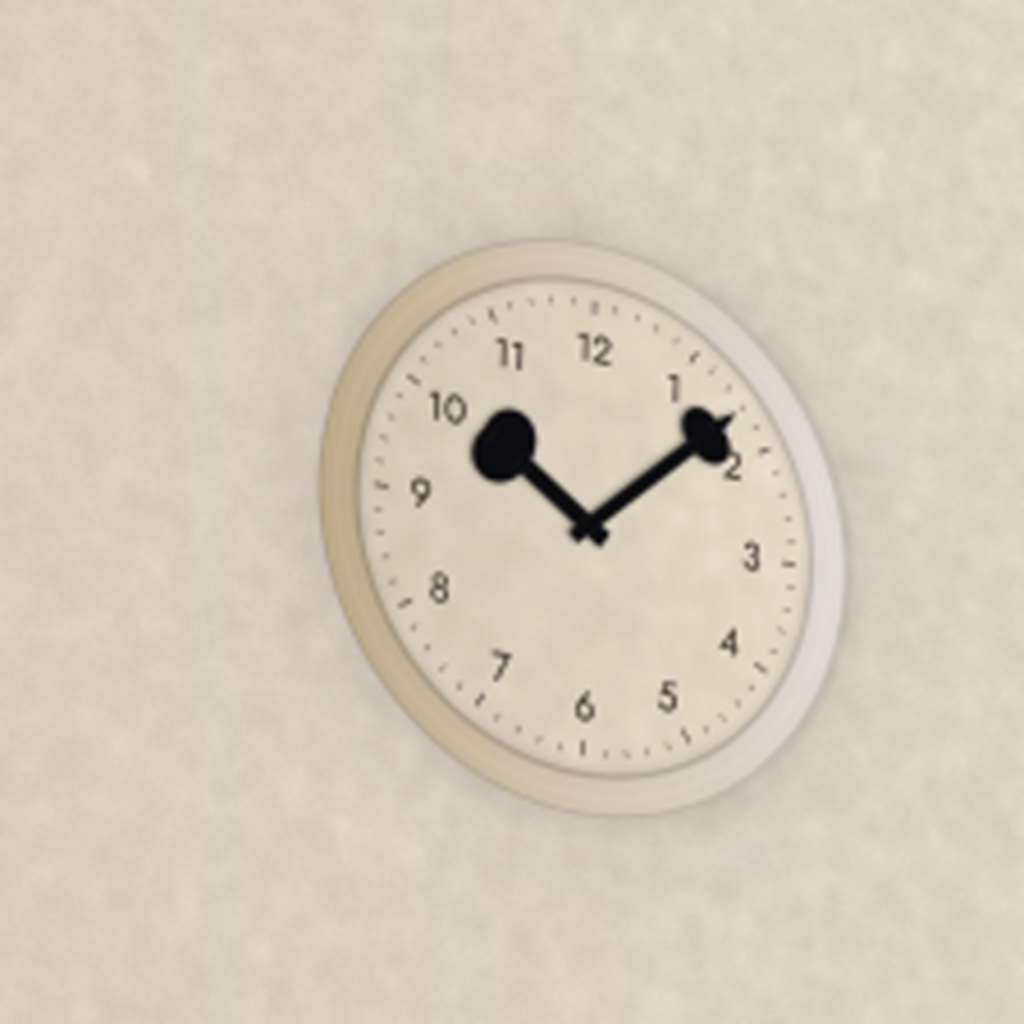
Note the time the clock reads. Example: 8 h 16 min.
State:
10 h 08 min
